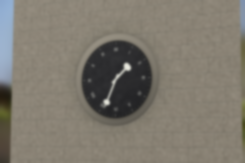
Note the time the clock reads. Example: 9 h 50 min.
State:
1 h 34 min
